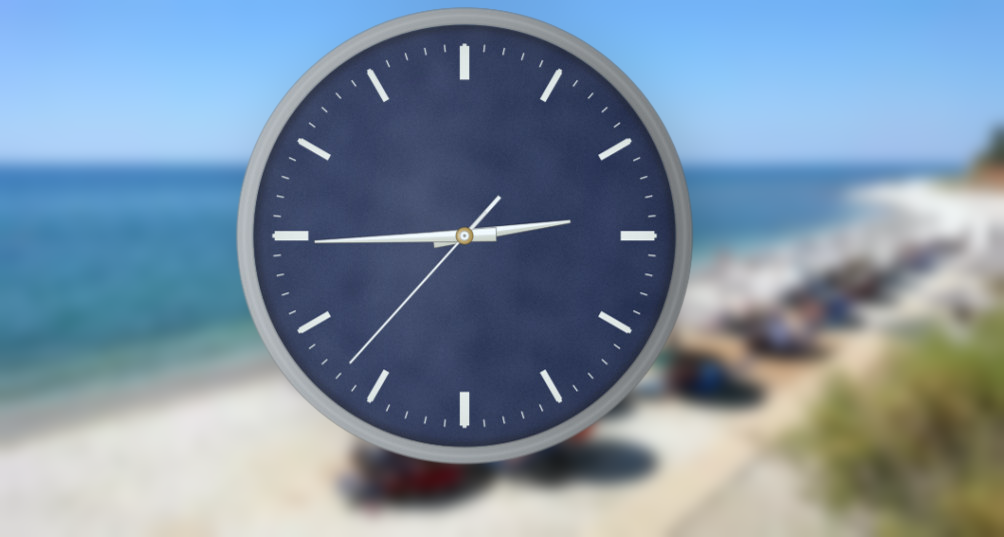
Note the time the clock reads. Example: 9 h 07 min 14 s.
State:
2 h 44 min 37 s
